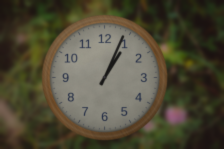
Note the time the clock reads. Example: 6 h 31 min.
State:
1 h 04 min
